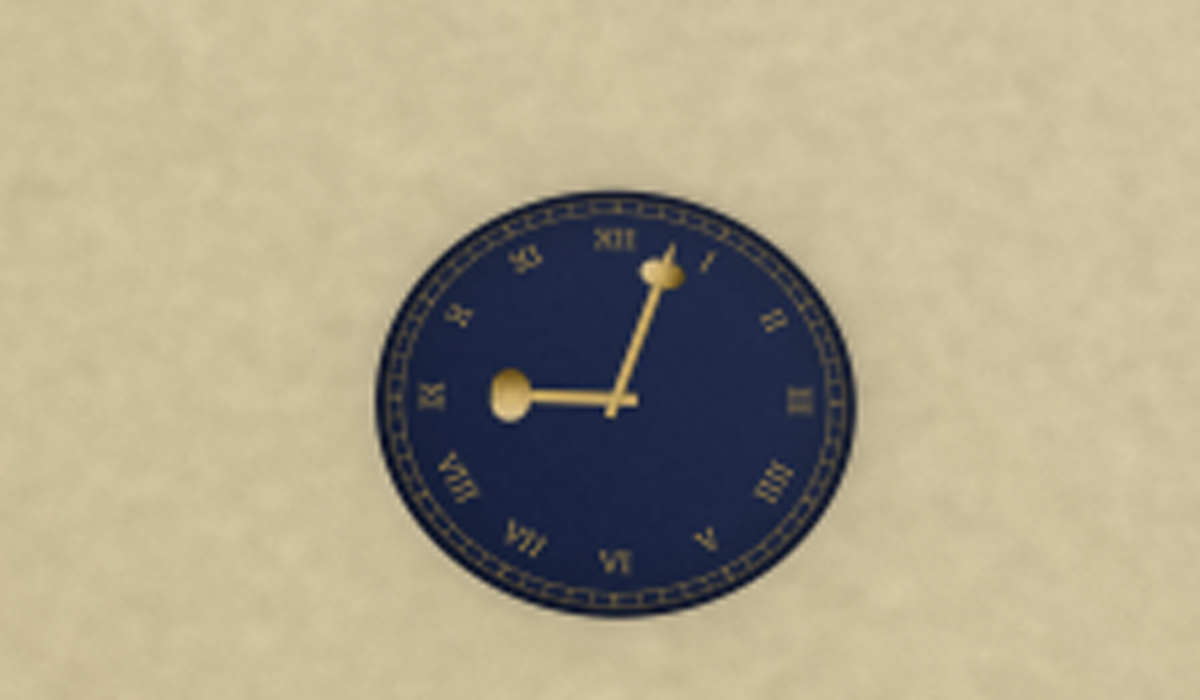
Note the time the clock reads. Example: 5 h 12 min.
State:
9 h 03 min
